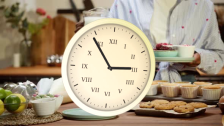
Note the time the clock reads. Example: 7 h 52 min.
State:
2 h 54 min
